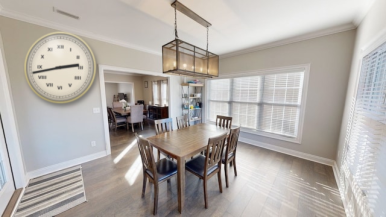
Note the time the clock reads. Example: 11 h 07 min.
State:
2 h 43 min
